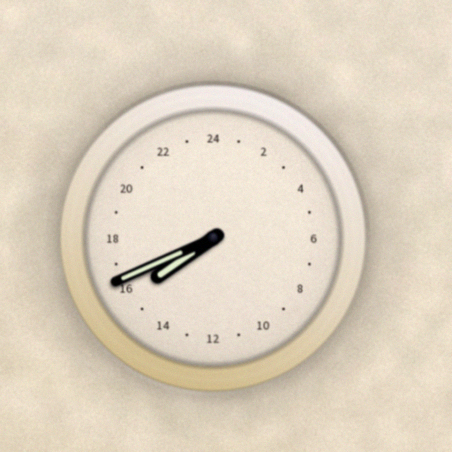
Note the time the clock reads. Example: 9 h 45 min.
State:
15 h 41 min
